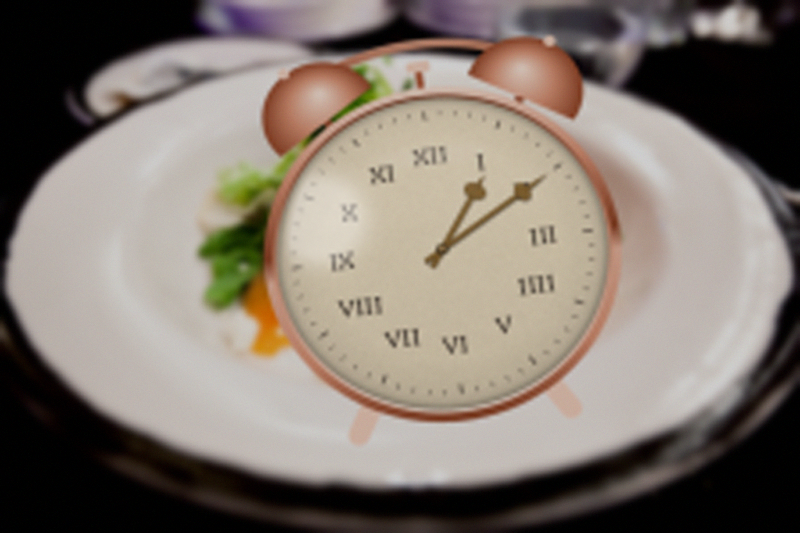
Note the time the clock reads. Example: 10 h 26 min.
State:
1 h 10 min
